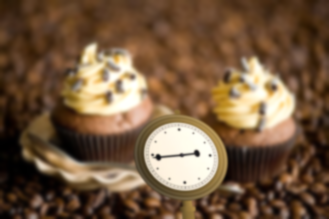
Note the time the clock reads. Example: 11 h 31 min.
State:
2 h 44 min
